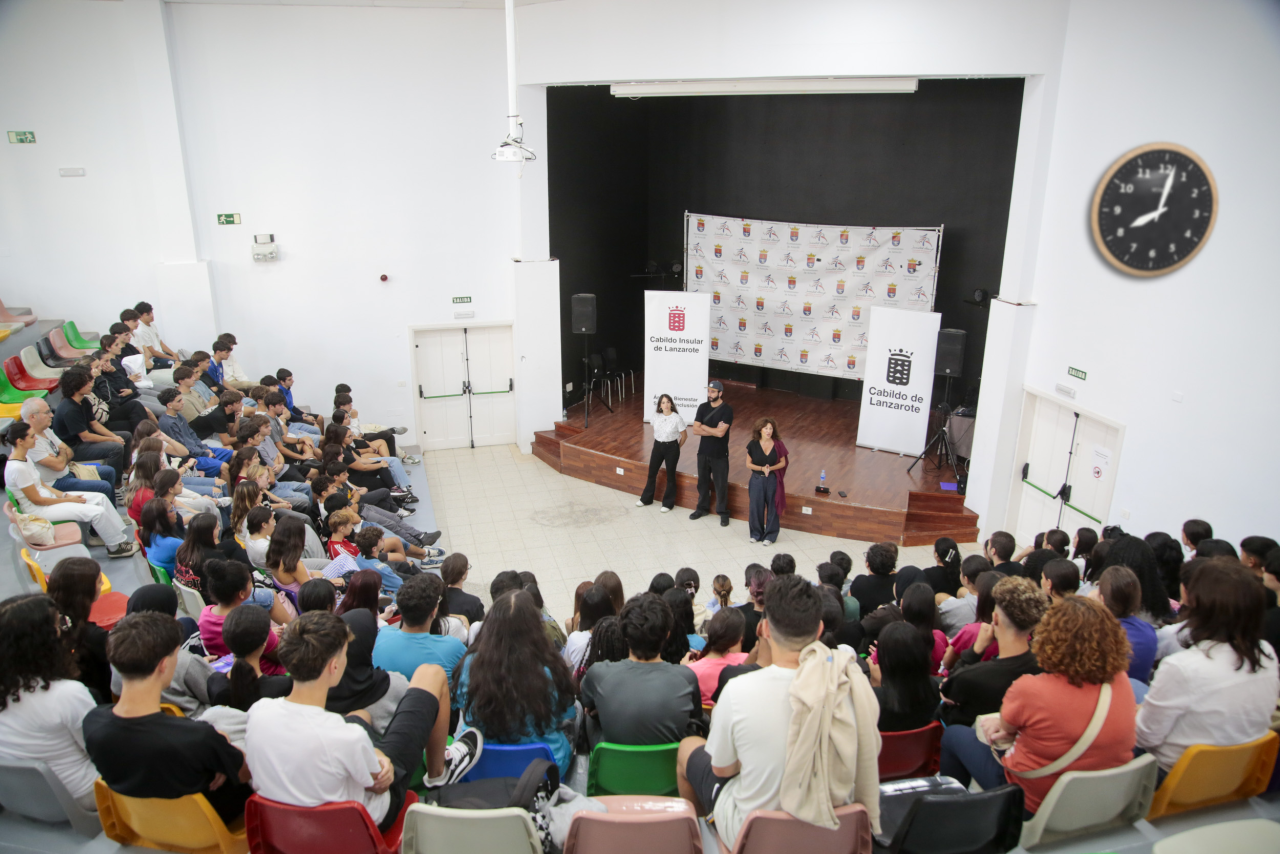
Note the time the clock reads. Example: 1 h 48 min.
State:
8 h 02 min
